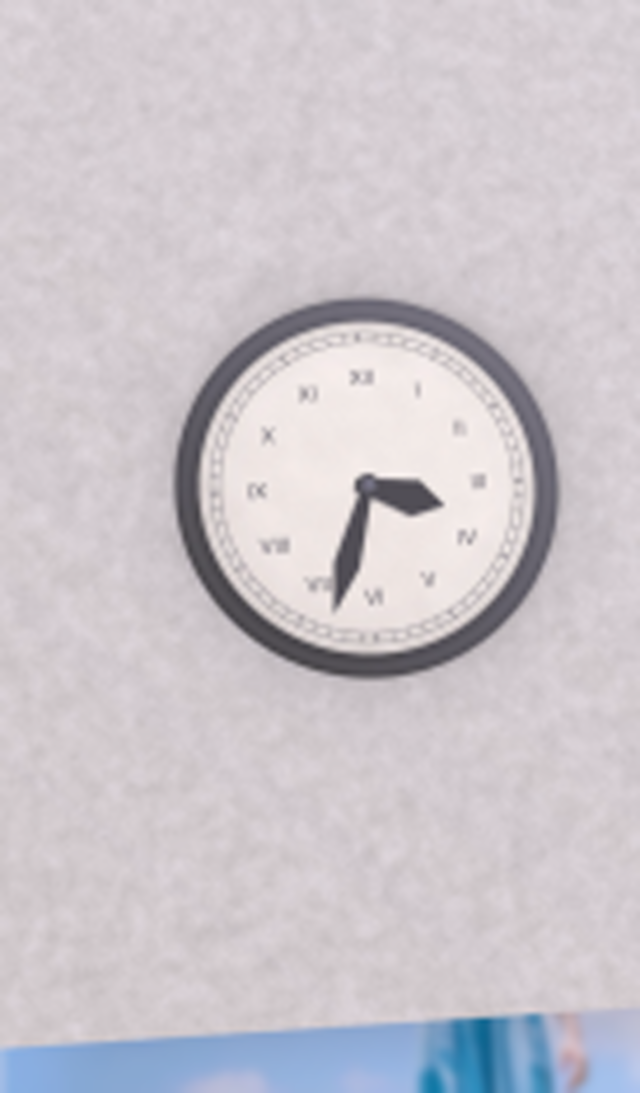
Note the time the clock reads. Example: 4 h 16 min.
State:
3 h 33 min
